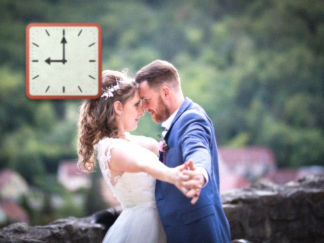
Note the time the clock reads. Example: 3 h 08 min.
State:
9 h 00 min
